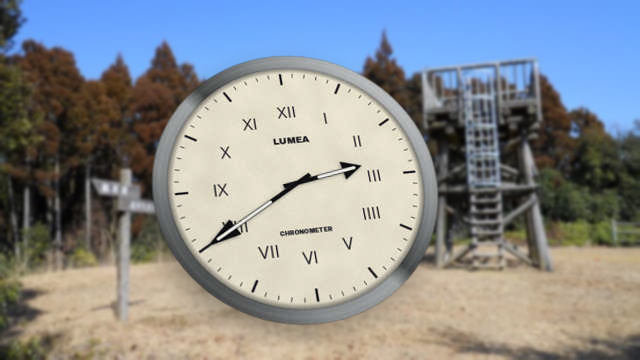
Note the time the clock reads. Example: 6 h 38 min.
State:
2 h 40 min
